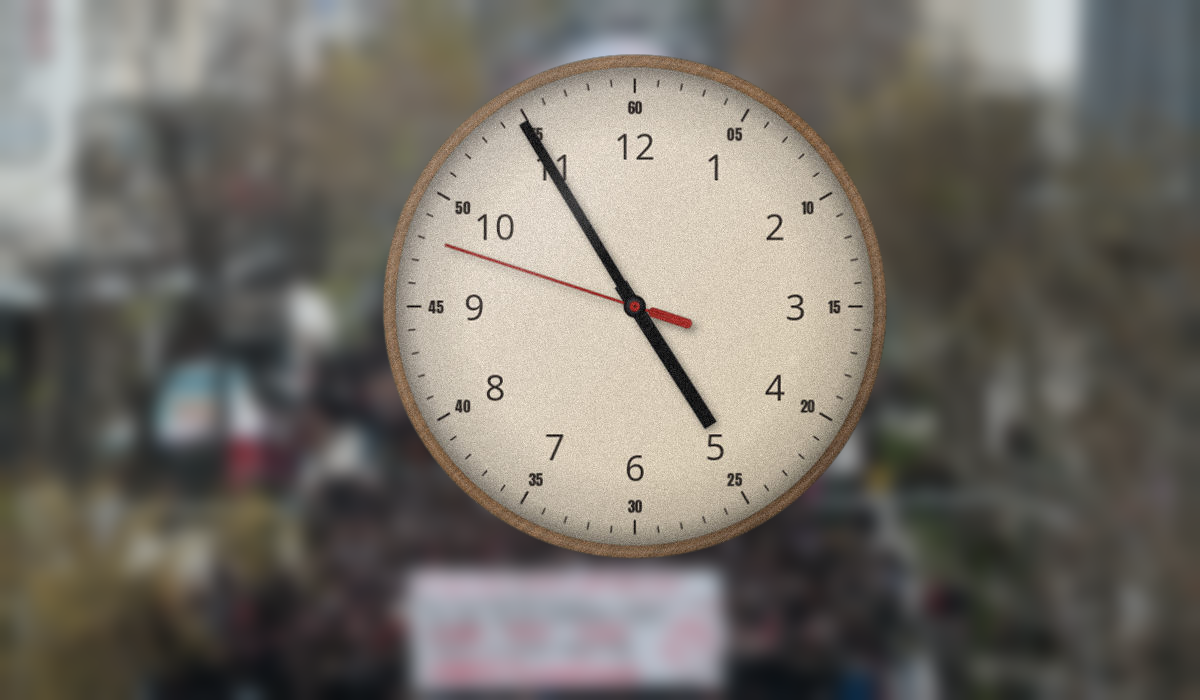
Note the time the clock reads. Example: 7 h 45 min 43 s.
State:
4 h 54 min 48 s
